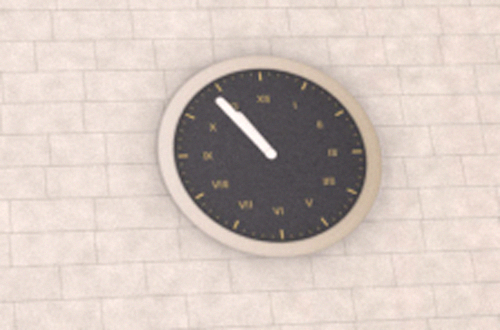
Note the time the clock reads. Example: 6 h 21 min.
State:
10 h 54 min
